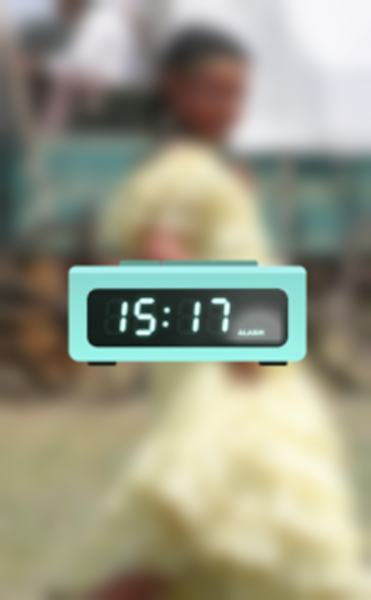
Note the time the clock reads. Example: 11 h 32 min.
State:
15 h 17 min
